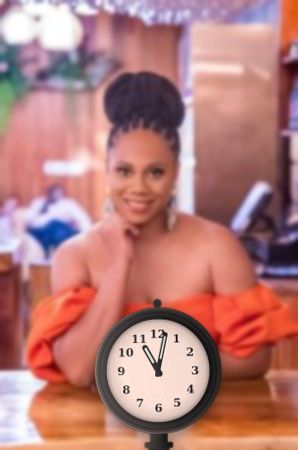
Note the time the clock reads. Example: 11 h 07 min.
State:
11 h 02 min
